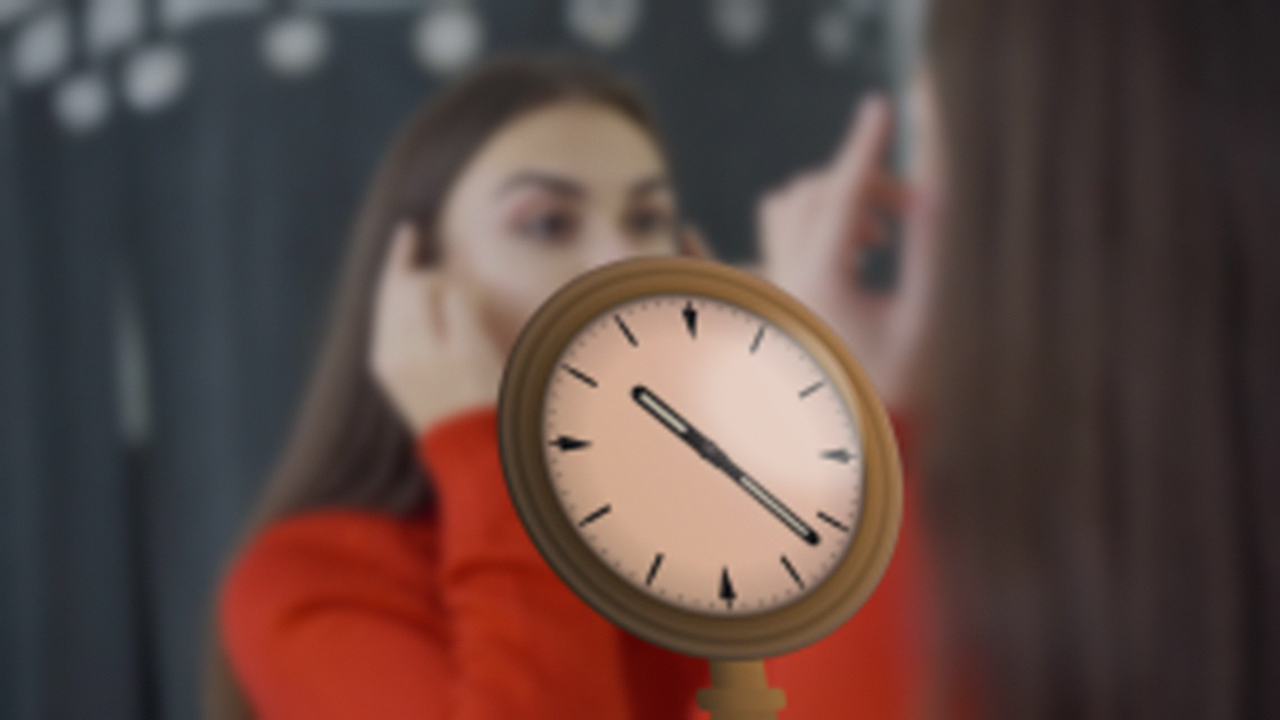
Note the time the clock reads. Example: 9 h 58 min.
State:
10 h 22 min
